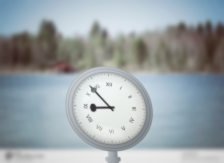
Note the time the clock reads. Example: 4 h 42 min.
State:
8 h 53 min
